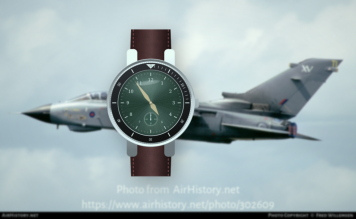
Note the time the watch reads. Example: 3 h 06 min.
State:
4 h 54 min
